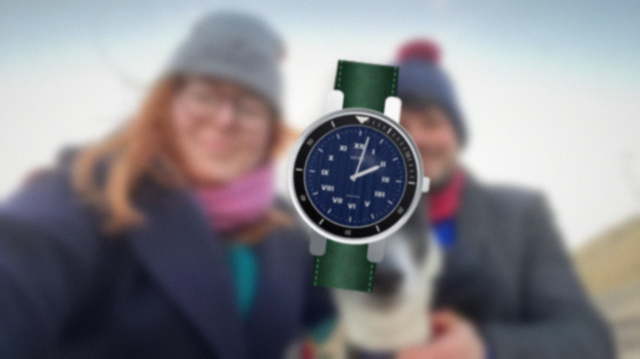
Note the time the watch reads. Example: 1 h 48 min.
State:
2 h 02 min
